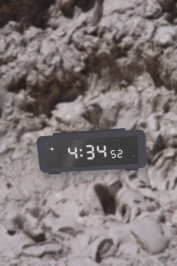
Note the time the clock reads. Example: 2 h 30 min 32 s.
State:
4 h 34 min 52 s
